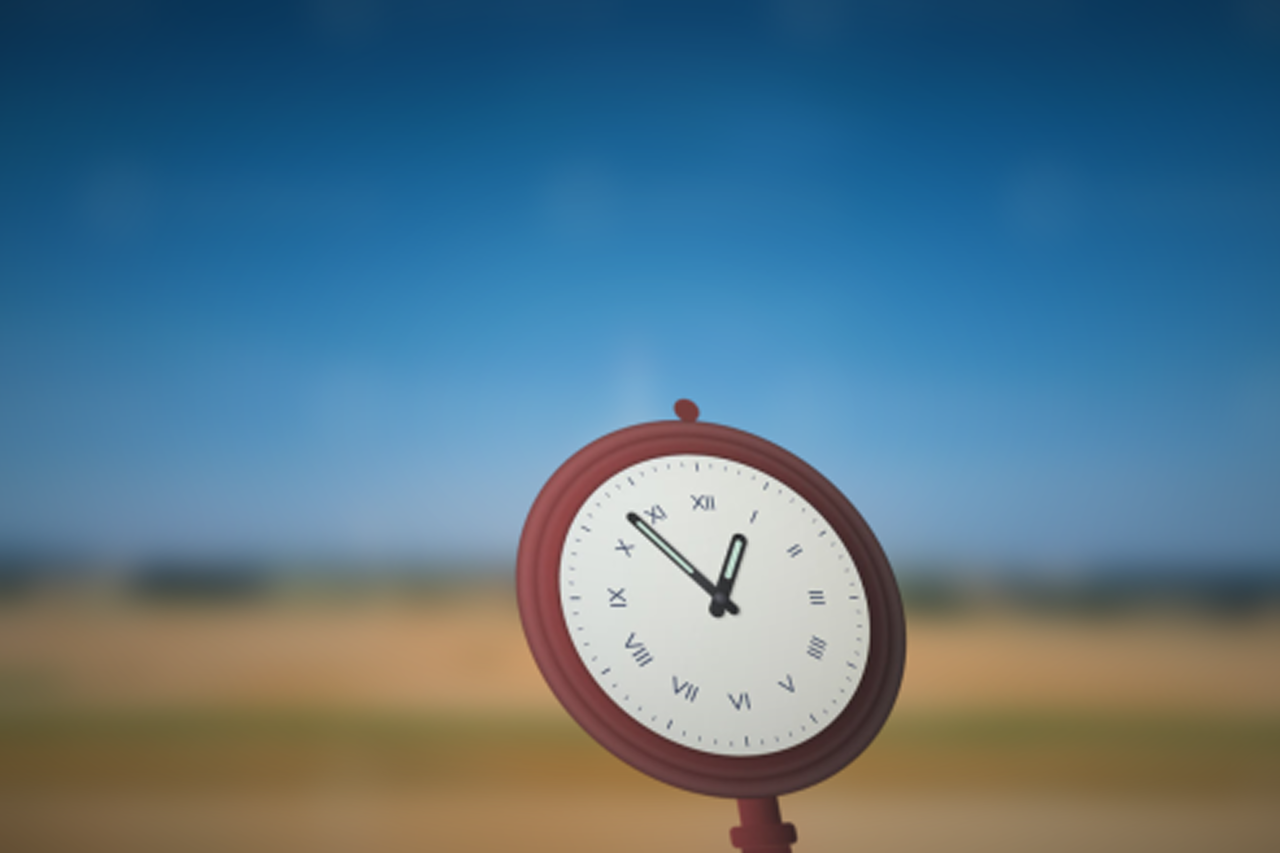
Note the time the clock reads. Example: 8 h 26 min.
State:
12 h 53 min
